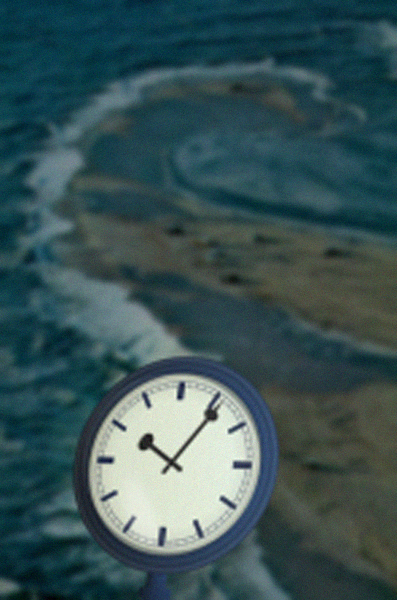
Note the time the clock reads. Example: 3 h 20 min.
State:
10 h 06 min
